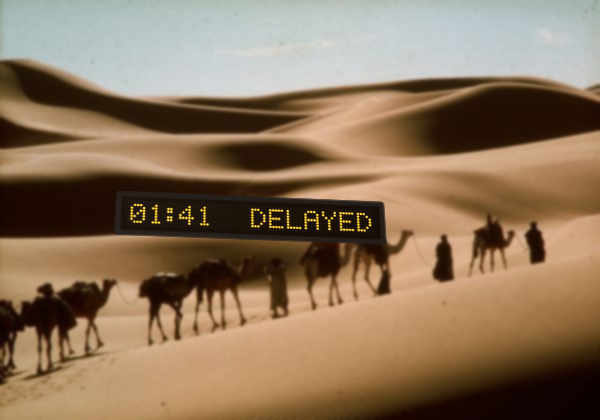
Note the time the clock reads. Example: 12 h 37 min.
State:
1 h 41 min
